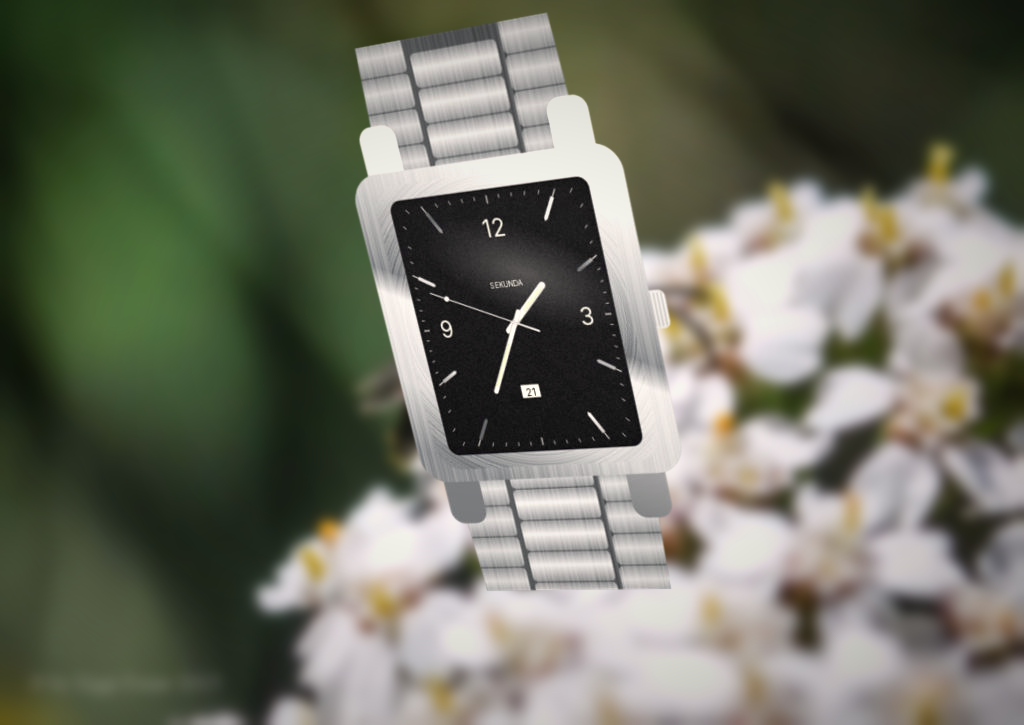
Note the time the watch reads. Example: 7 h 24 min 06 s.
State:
1 h 34 min 49 s
